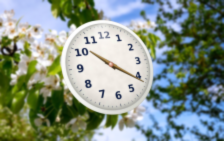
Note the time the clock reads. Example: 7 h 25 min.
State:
10 h 21 min
